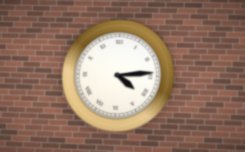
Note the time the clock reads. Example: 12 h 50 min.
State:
4 h 14 min
